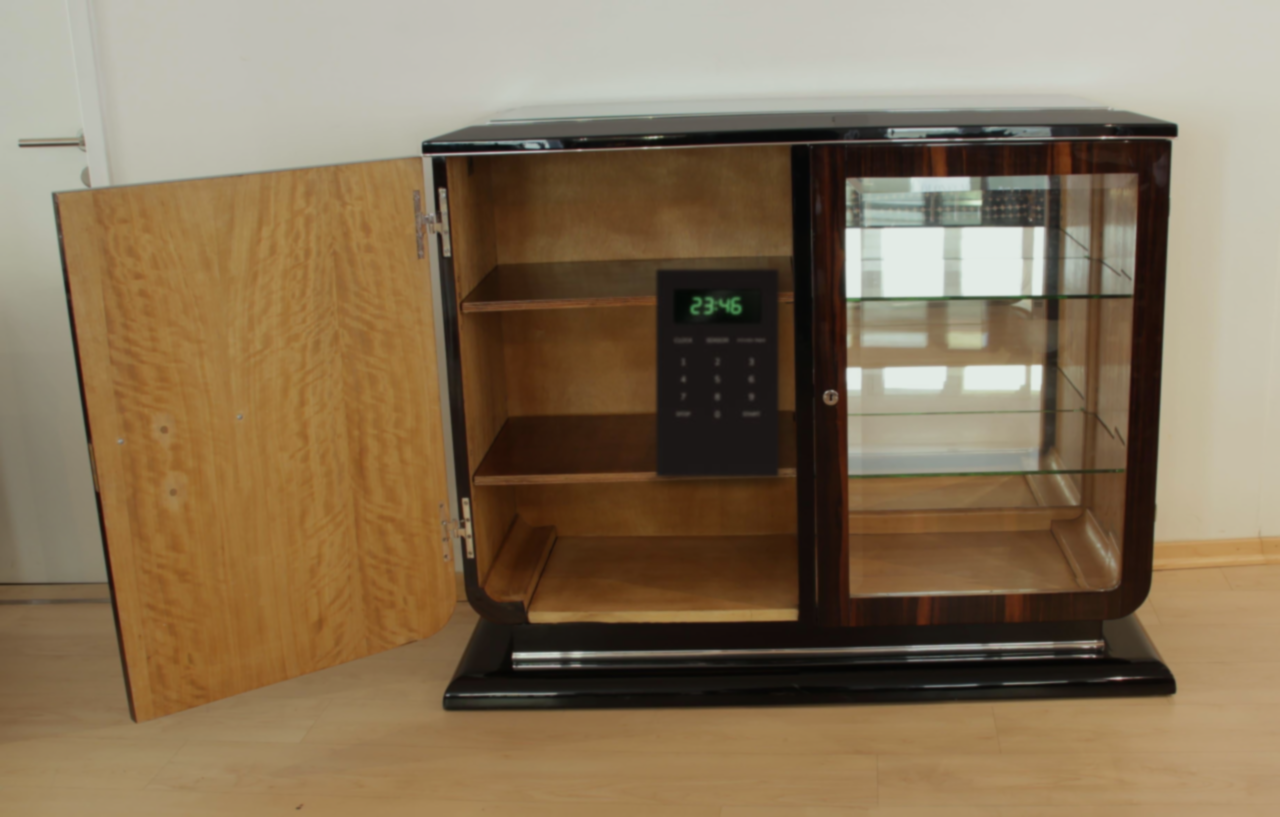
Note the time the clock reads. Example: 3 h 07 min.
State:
23 h 46 min
